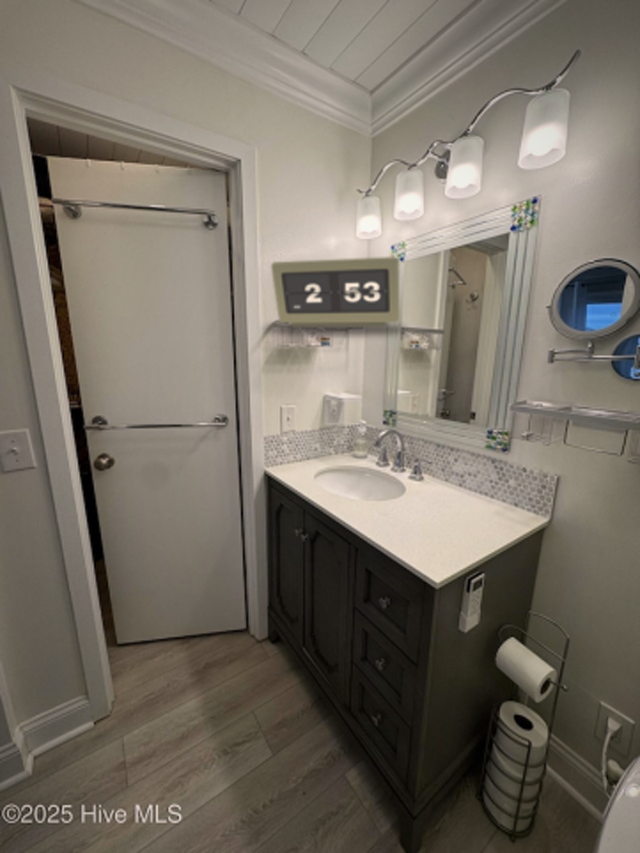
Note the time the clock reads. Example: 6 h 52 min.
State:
2 h 53 min
